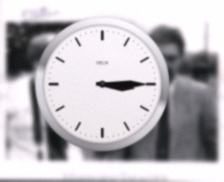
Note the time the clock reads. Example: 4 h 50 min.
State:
3 h 15 min
